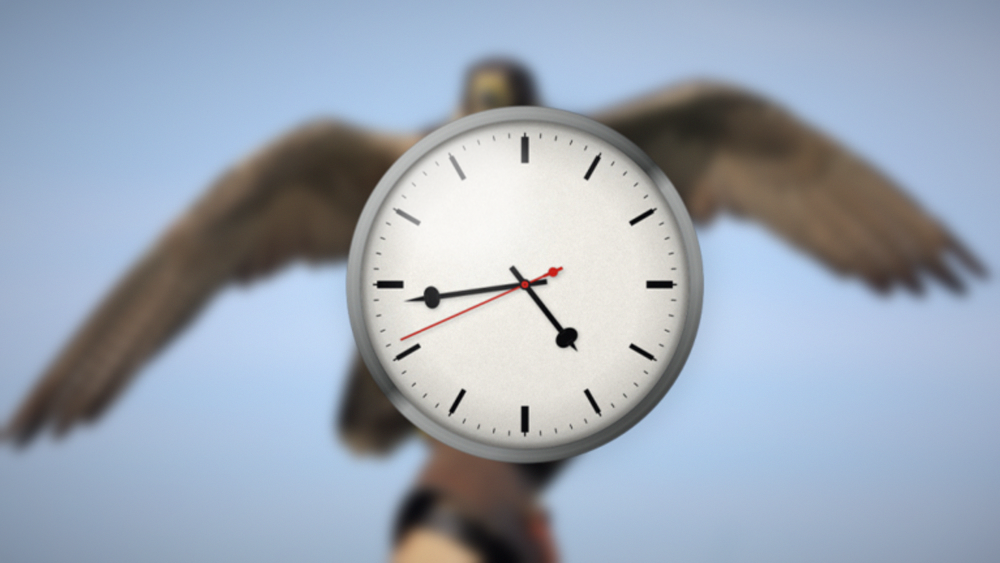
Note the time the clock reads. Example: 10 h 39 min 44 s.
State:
4 h 43 min 41 s
